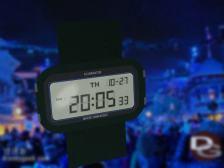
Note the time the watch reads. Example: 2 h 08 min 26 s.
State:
20 h 05 min 33 s
